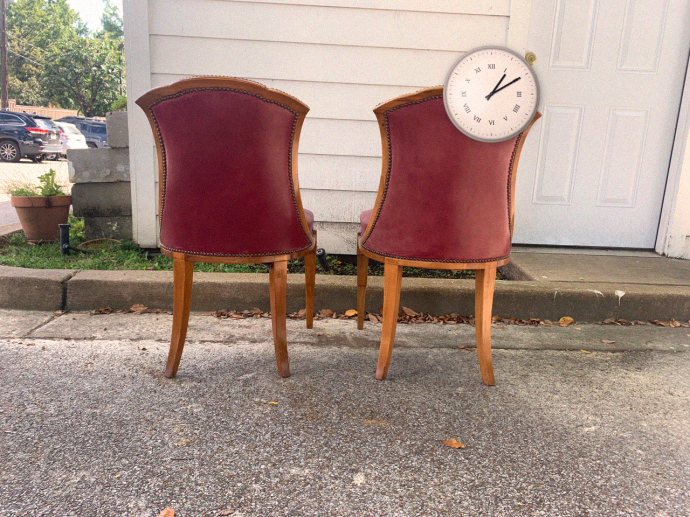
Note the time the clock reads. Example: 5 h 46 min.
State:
1 h 10 min
